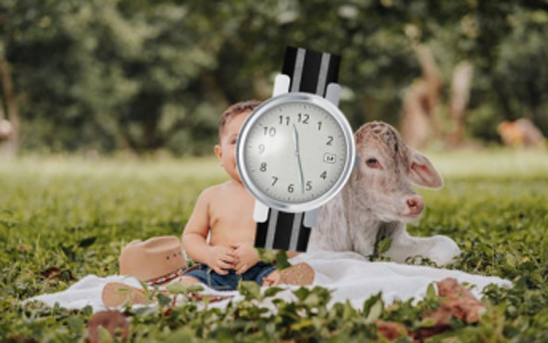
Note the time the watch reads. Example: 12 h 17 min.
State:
11 h 27 min
